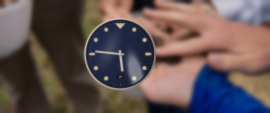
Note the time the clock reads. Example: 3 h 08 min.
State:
5 h 46 min
